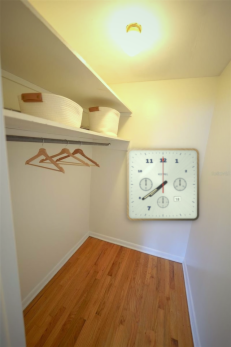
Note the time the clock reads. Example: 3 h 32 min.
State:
7 h 39 min
